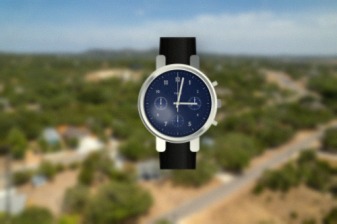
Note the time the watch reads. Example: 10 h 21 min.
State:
3 h 02 min
